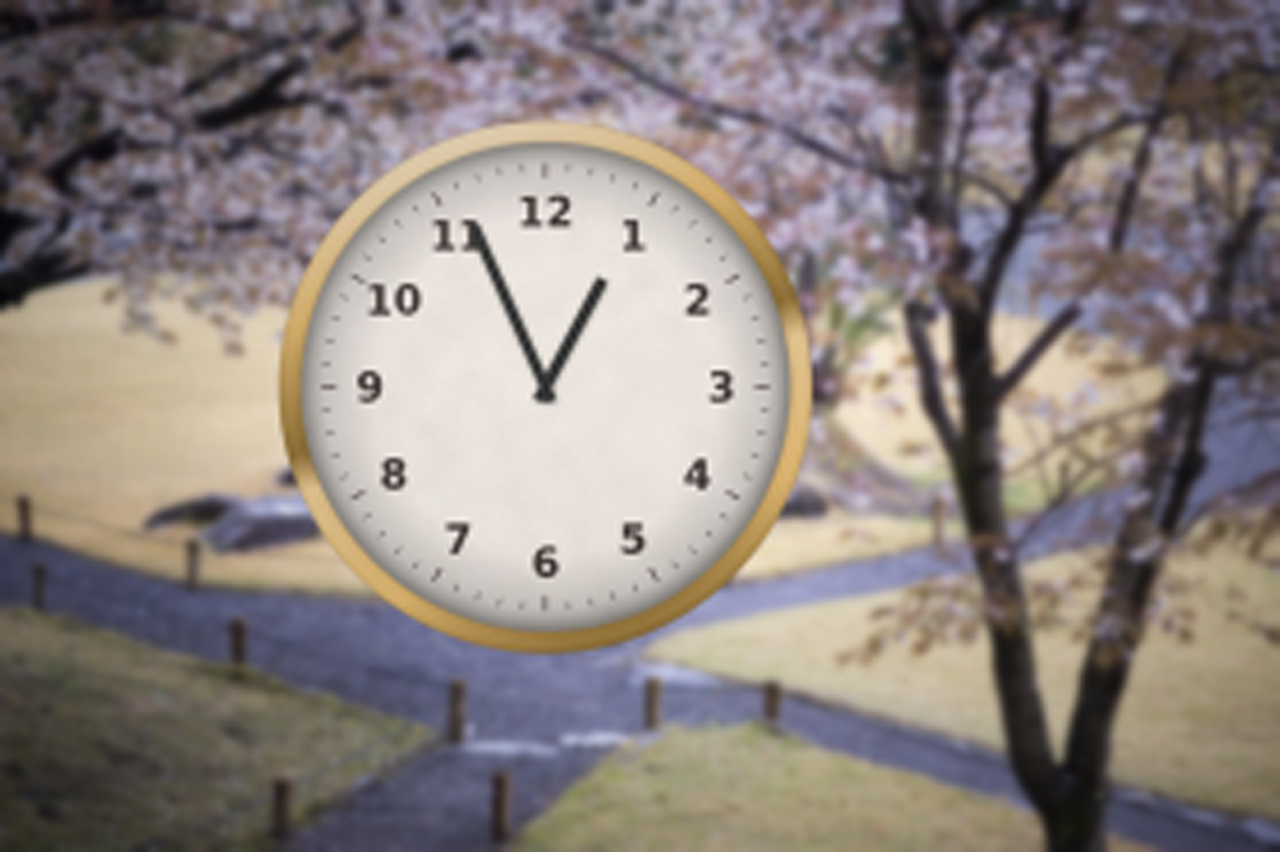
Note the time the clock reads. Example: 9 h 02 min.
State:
12 h 56 min
